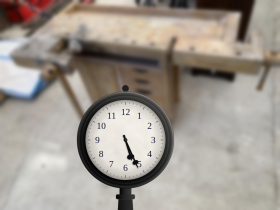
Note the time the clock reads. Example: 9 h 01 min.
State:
5 h 26 min
